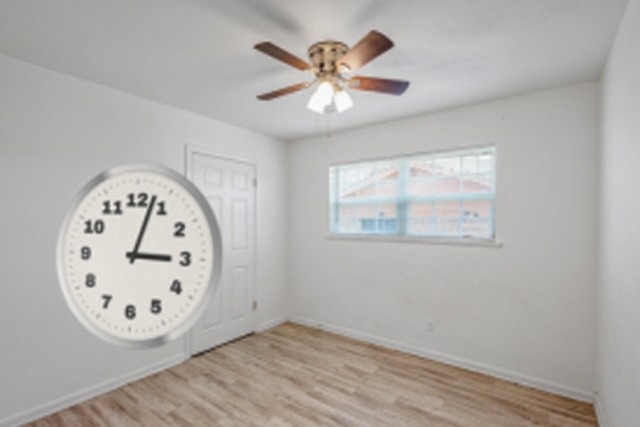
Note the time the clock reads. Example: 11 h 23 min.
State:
3 h 03 min
